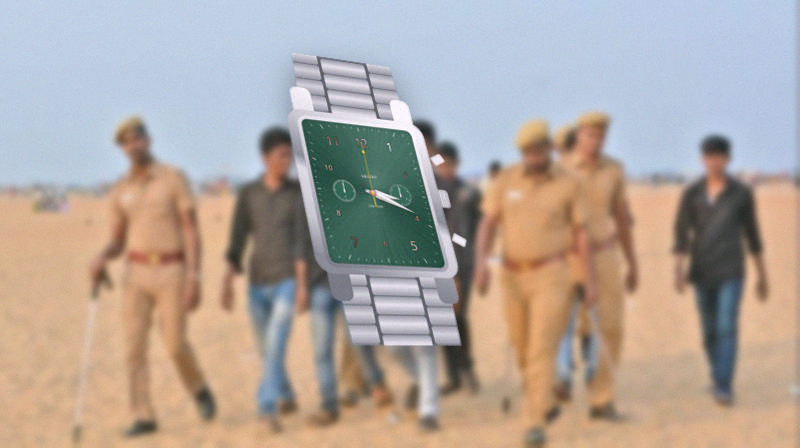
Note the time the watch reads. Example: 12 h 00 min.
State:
3 h 19 min
